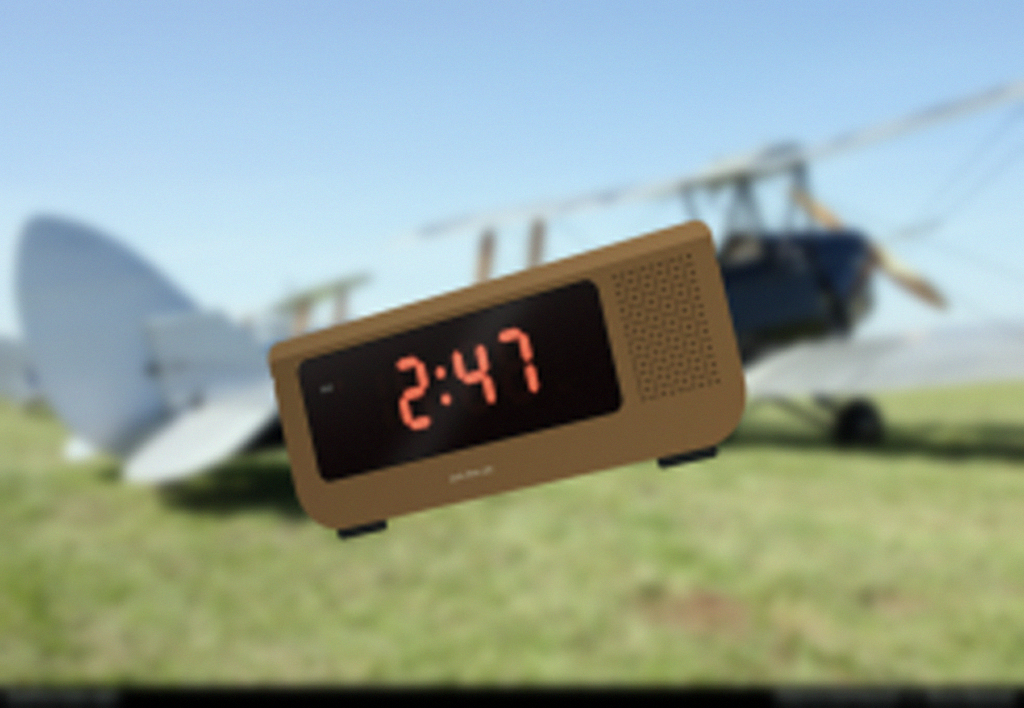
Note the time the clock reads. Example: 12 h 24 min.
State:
2 h 47 min
